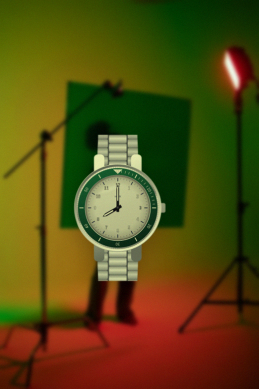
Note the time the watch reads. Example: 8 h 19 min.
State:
8 h 00 min
